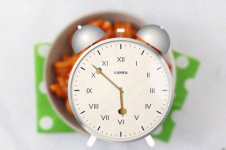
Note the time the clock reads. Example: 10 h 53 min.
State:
5 h 52 min
